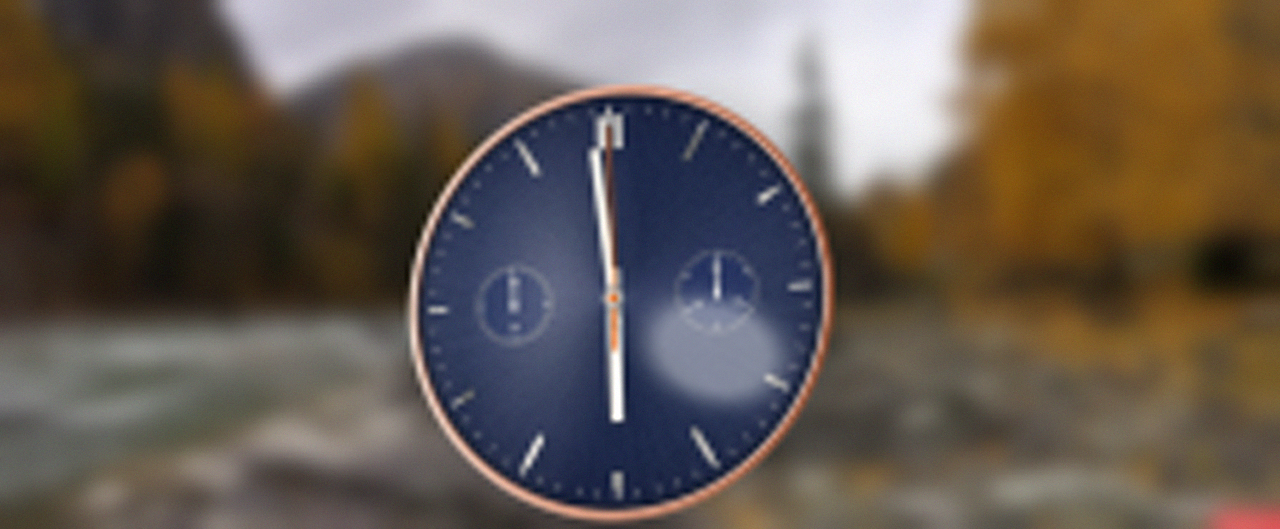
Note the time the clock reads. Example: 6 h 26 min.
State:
5 h 59 min
